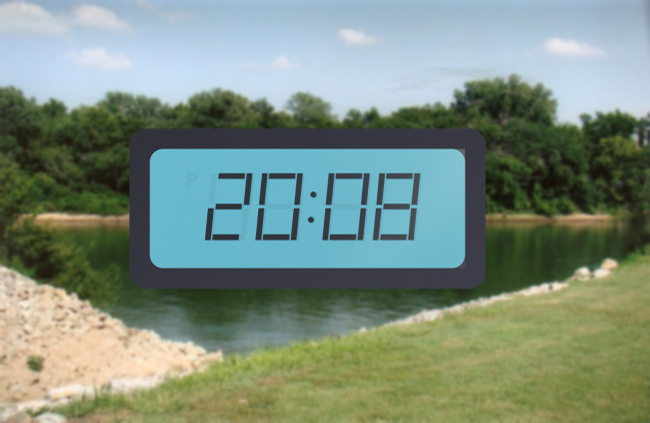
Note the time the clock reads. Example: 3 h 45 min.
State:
20 h 08 min
